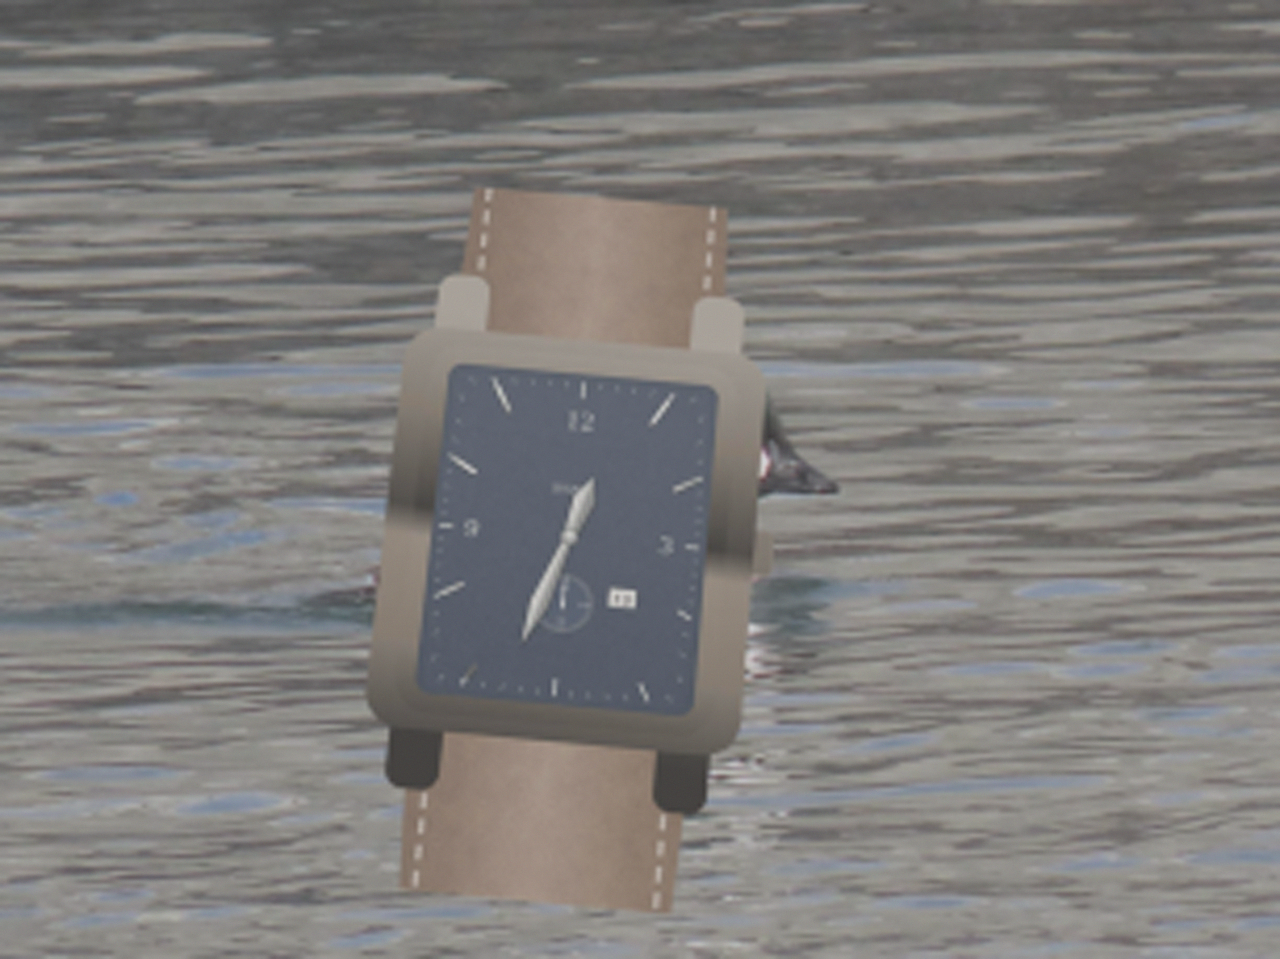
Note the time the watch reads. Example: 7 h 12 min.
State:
12 h 33 min
